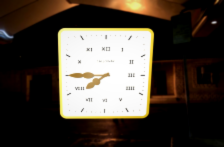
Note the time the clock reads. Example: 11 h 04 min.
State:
7 h 45 min
